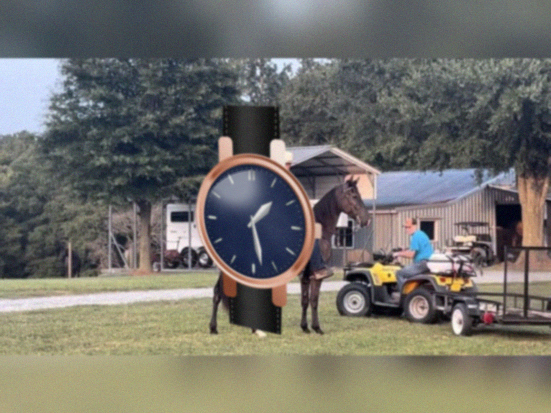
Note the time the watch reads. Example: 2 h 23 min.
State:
1 h 28 min
